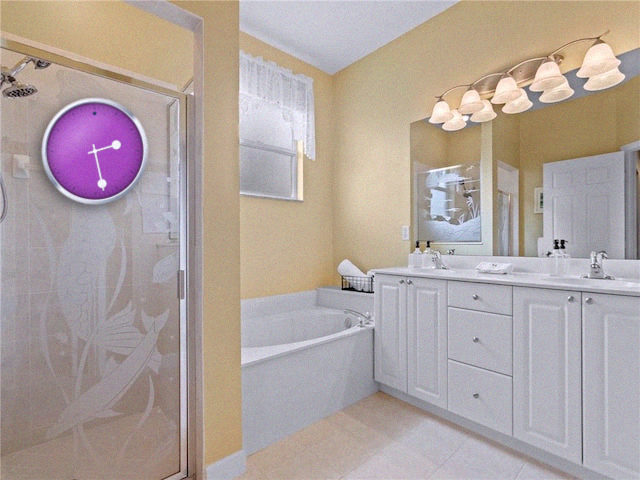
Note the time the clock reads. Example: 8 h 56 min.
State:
2 h 28 min
